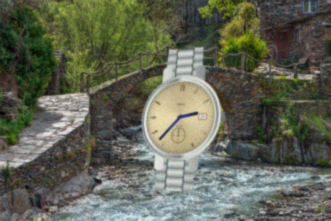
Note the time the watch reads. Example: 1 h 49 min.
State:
2 h 37 min
